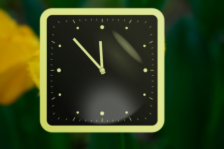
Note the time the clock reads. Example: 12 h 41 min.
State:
11 h 53 min
